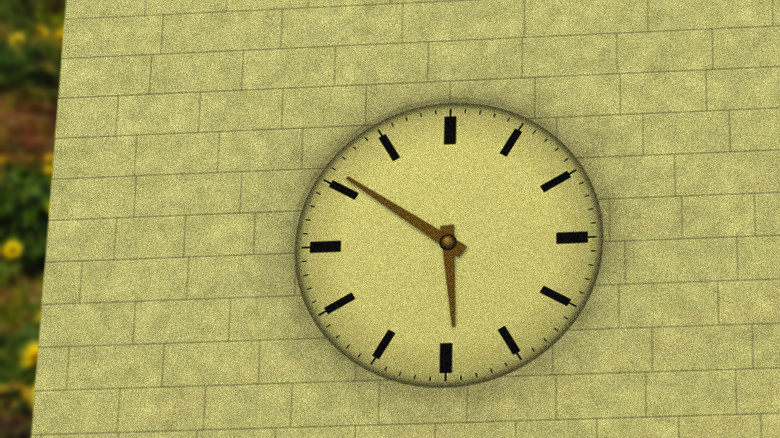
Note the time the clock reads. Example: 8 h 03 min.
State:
5 h 51 min
